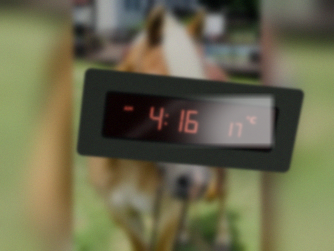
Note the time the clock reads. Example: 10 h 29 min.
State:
4 h 16 min
